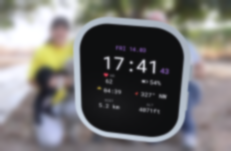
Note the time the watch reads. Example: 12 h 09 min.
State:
17 h 41 min
